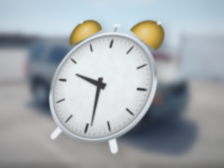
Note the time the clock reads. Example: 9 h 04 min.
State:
9 h 29 min
